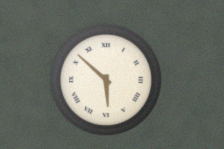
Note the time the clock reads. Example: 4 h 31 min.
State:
5 h 52 min
